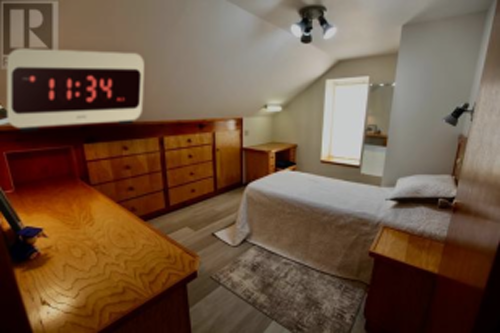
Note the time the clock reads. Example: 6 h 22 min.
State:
11 h 34 min
